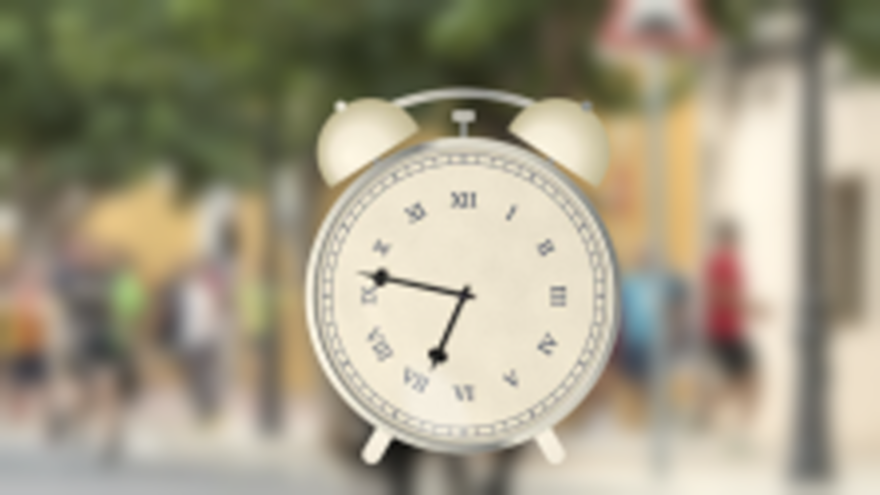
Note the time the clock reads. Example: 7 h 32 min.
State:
6 h 47 min
